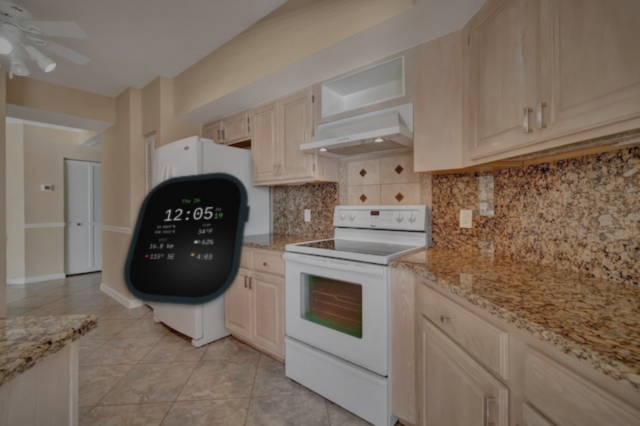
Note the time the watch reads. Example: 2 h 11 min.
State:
12 h 05 min
